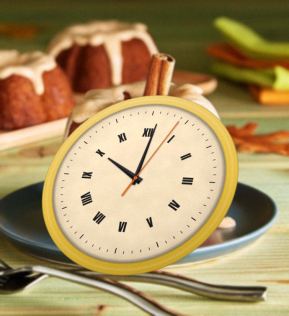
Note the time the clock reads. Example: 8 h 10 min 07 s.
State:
10 h 01 min 04 s
